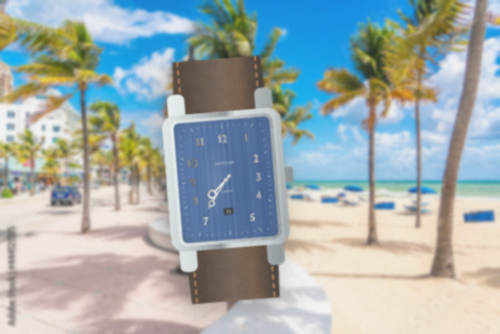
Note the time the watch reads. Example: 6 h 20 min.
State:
7 h 36 min
